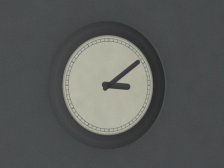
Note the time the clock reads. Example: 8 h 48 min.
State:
3 h 09 min
